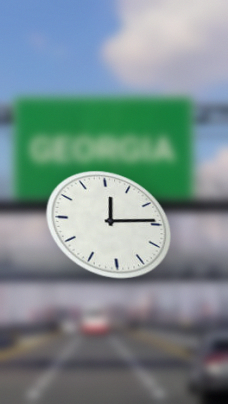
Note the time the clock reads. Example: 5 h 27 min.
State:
12 h 14 min
